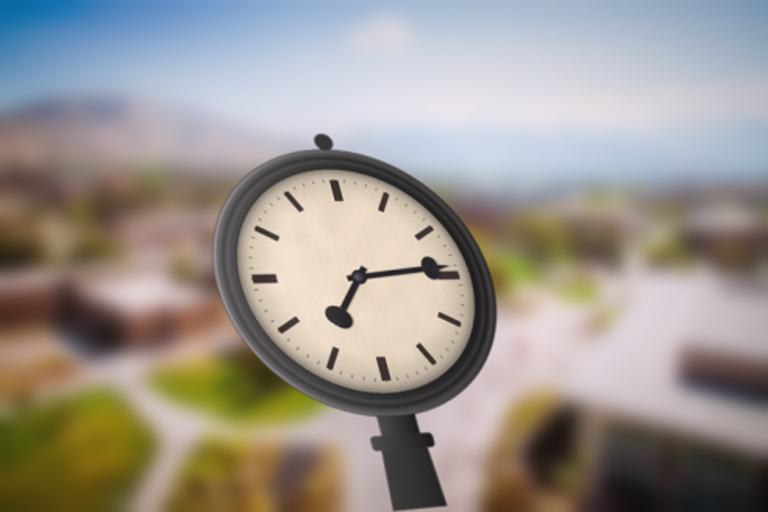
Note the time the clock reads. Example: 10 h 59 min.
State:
7 h 14 min
